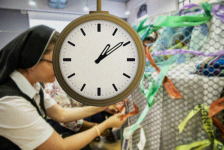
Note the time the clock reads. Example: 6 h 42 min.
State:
1 h 09 min
